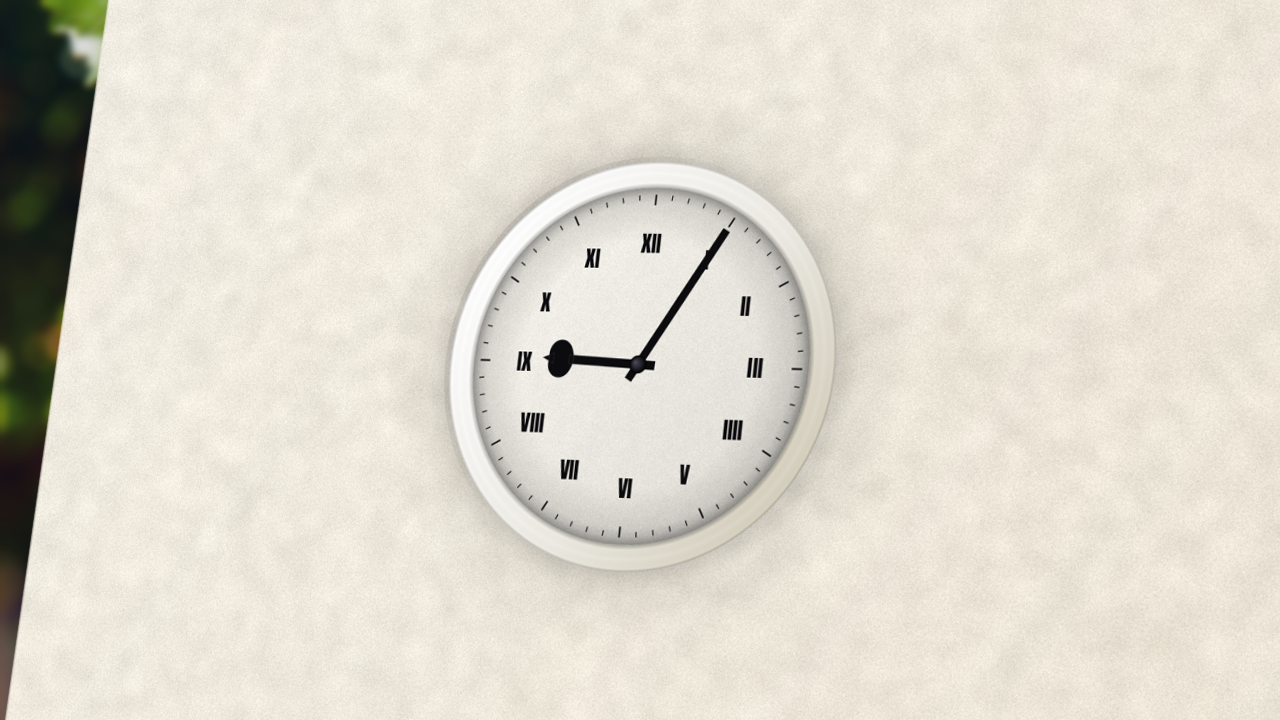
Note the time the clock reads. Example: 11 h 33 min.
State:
9 h 05 min
